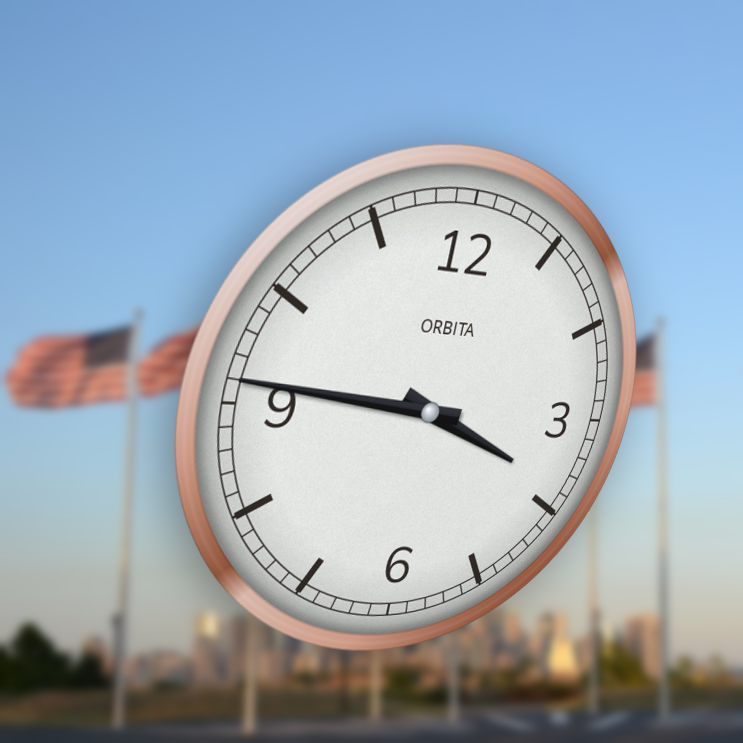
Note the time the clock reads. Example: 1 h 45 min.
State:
3 h 46 min
